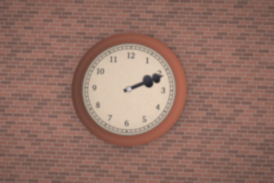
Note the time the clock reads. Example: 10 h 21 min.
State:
2 h 11 min
